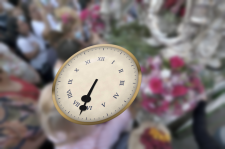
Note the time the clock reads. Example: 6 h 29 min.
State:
6 h 32 min
